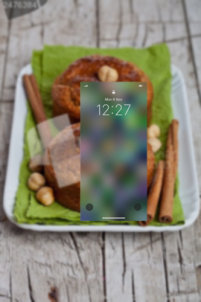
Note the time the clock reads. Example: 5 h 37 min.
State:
12 h 27 min
